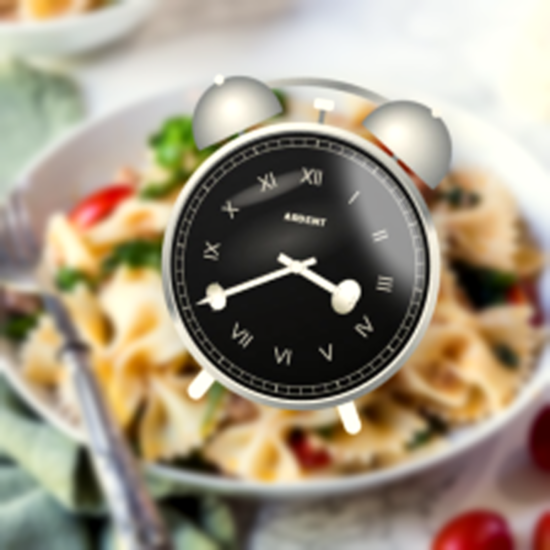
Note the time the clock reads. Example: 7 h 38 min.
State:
3 h 40 min
